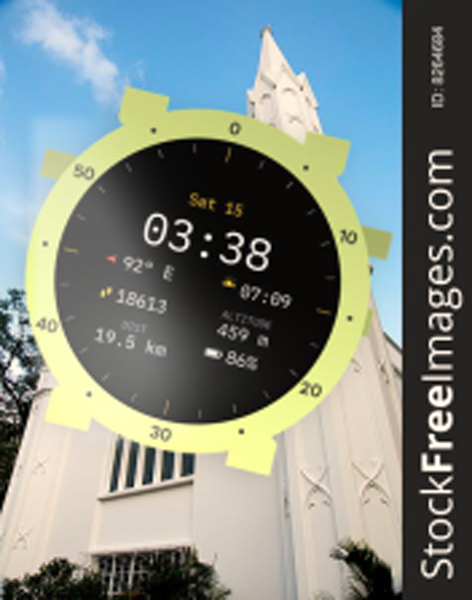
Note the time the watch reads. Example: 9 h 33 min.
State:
3 h 38 min
